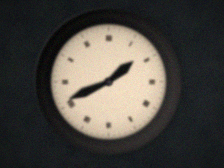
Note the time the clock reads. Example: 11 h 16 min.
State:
1 h 41 min
